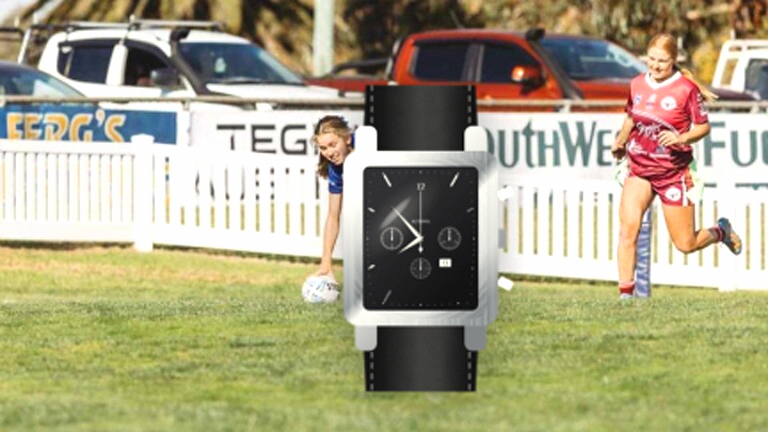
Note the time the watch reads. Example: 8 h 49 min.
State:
7 h 53 min
